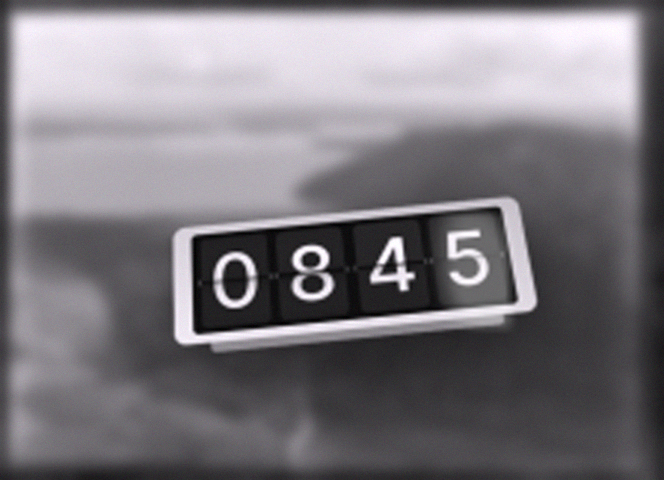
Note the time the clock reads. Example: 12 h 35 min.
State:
8 h 45 min
